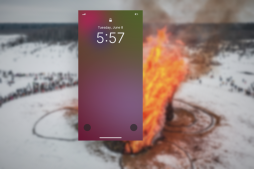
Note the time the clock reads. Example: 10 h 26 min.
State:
5 h 57 min
